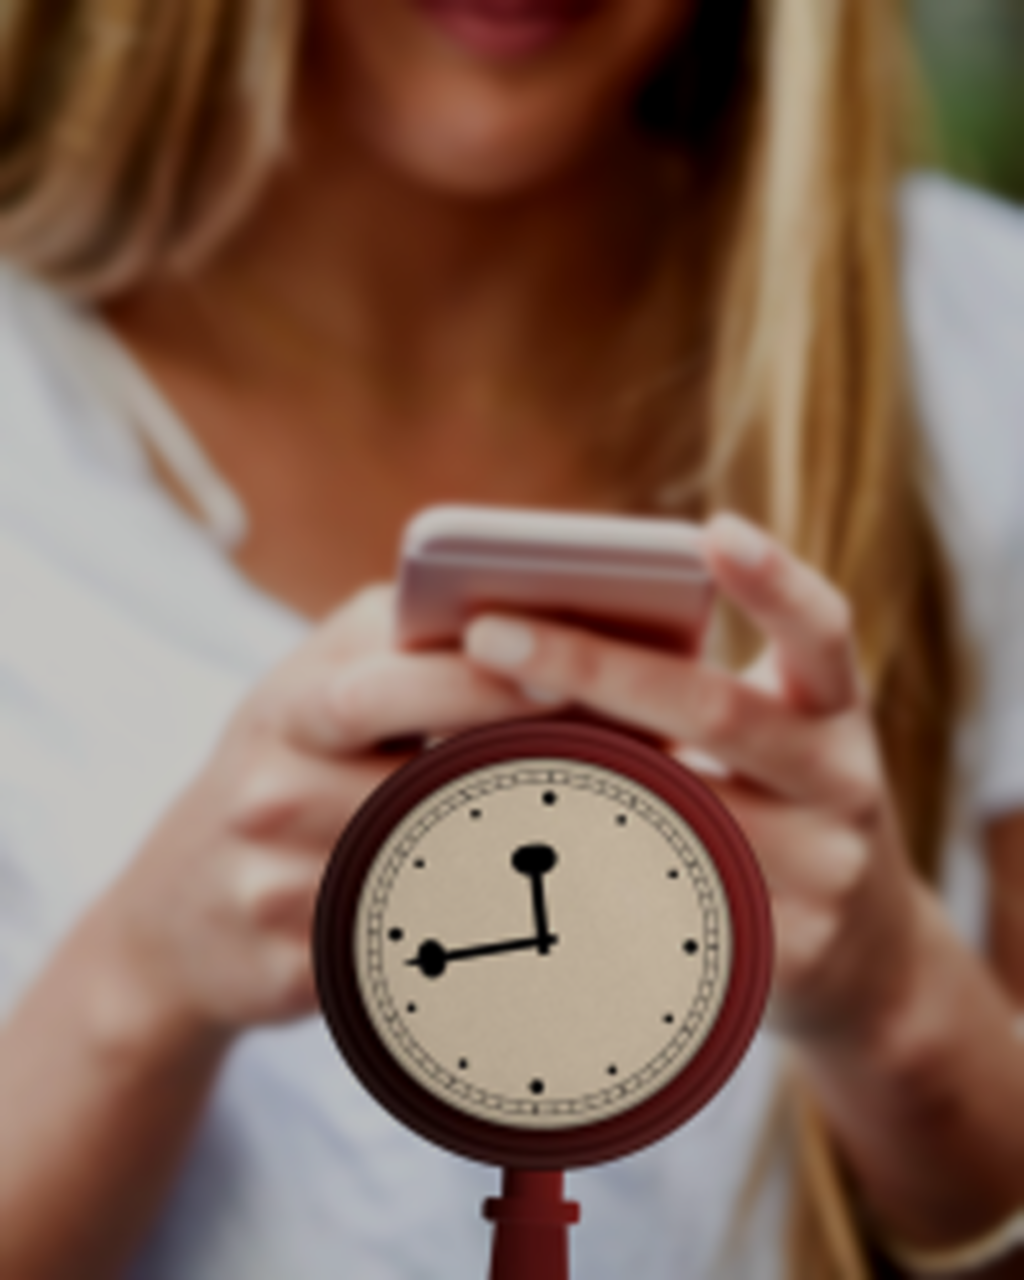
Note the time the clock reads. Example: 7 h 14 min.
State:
11 h 43 min
